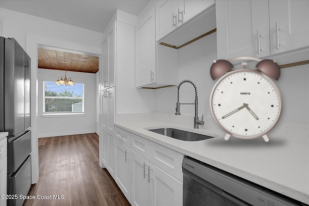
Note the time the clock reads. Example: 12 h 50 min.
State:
4 h 40 min
